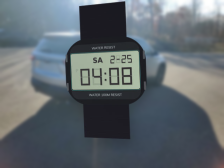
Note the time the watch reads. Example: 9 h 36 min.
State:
4 h 08 min
